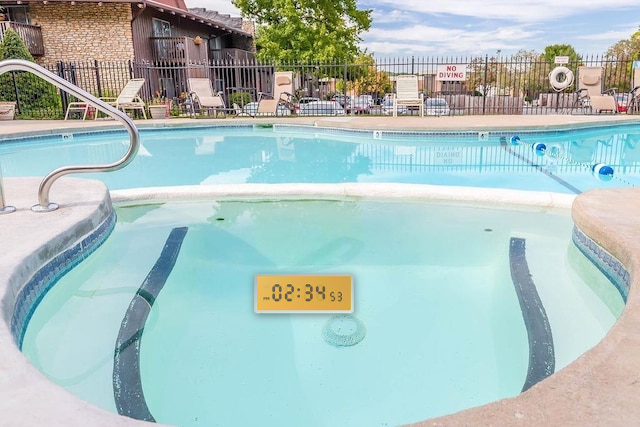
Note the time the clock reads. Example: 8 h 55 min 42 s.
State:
2 h 34 min 53 s
